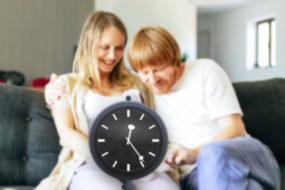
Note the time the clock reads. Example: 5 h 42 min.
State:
12 h 24 min
